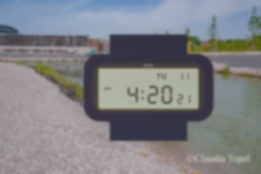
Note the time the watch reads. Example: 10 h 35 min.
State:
4 h 20 min
